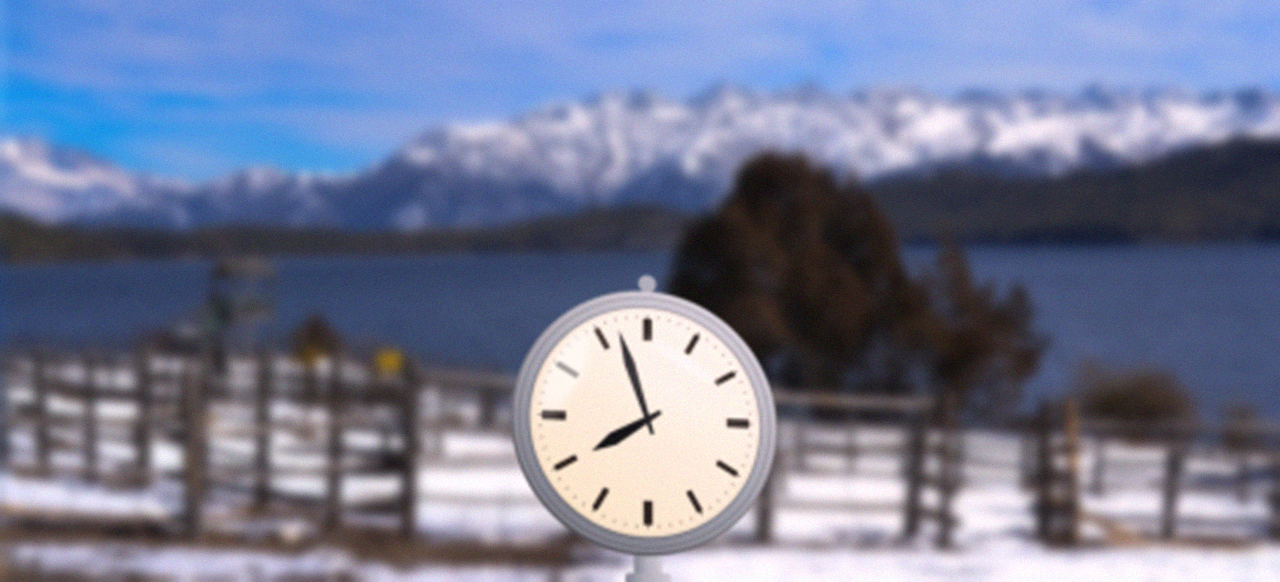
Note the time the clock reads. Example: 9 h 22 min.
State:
7 h 57 min
